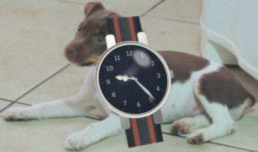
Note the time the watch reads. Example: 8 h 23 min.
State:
9 h 24 min
